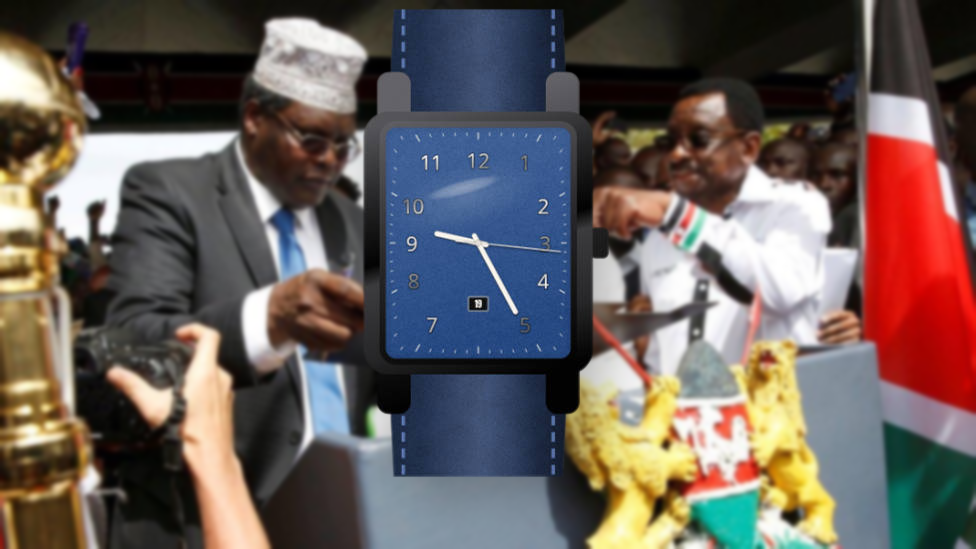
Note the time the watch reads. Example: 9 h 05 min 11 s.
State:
9 h 25 min 16 s
